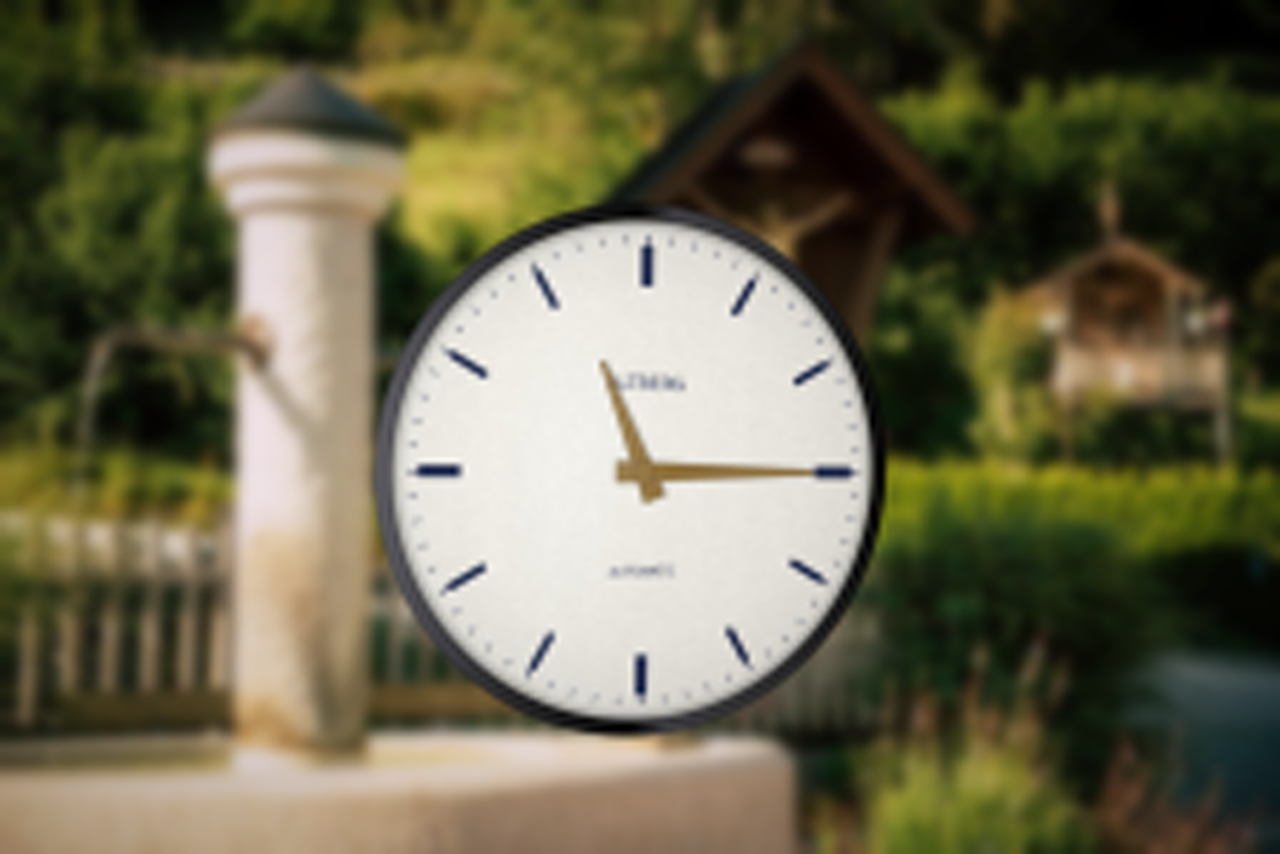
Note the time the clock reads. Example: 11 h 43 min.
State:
11 h 15 min
